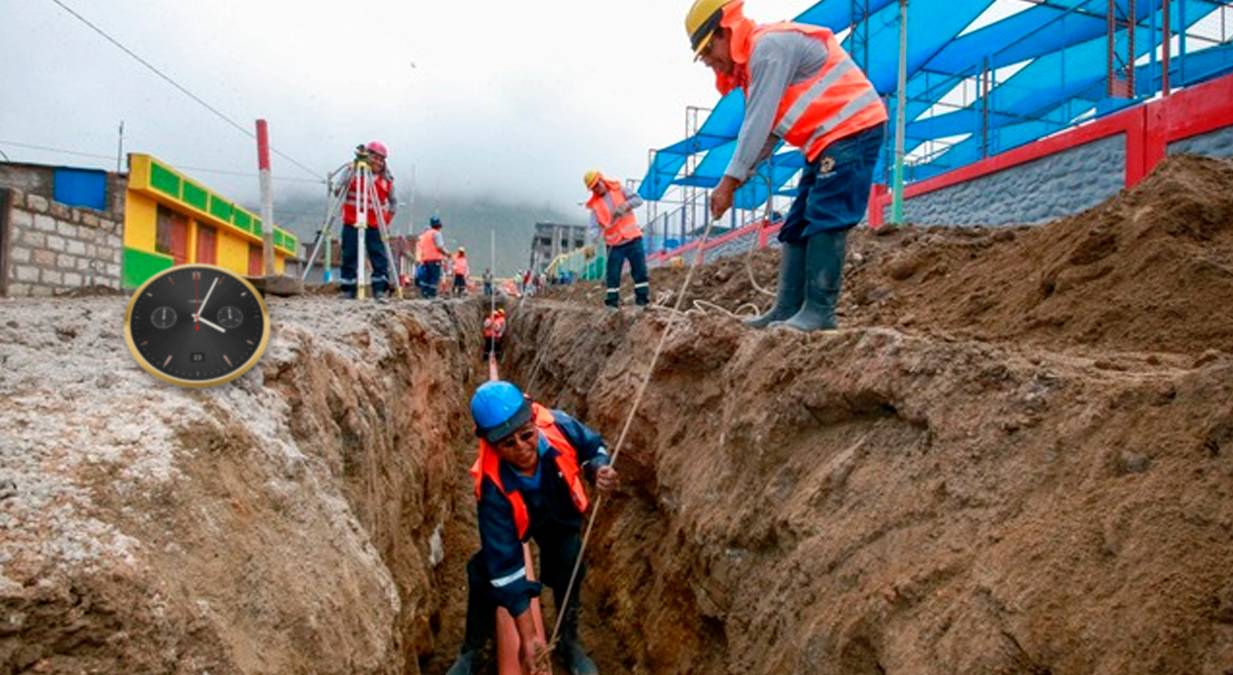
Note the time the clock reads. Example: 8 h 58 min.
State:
4 h 04 min
